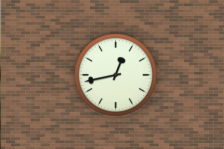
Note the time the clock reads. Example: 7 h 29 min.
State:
12 h 43 min
